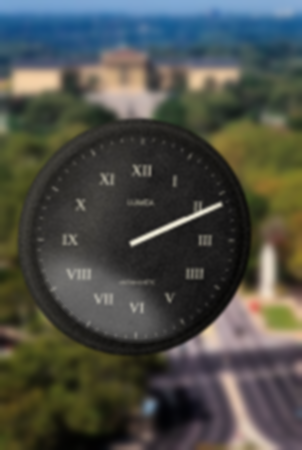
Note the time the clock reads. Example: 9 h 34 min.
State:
2 h 11 min
